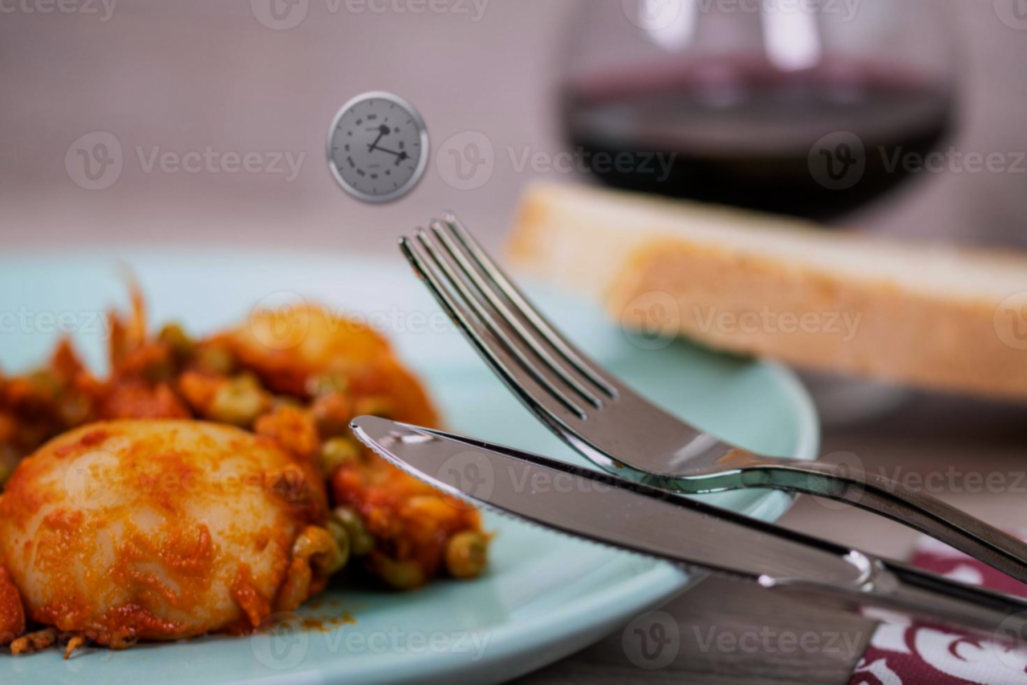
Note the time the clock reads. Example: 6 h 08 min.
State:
1 h 18 min
